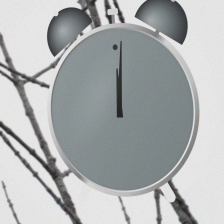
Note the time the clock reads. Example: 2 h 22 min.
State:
12 h 01 min
